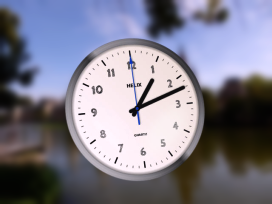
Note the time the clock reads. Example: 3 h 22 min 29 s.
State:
1 h 12 min 00 s
